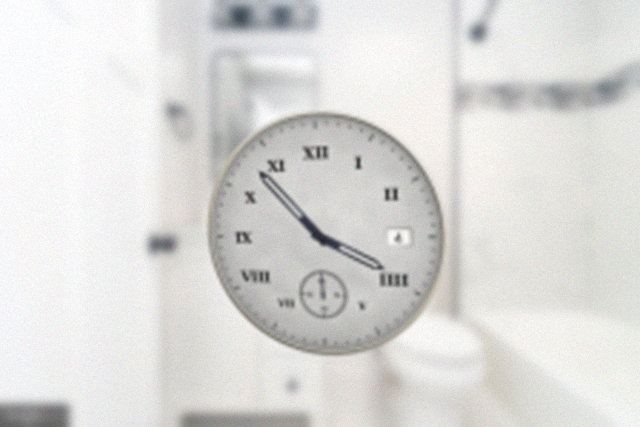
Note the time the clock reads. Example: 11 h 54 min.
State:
3 h 53 min
